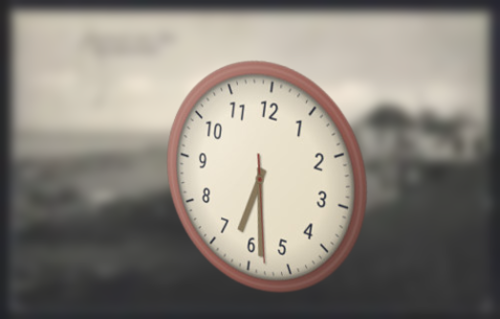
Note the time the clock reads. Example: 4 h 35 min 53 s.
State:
6 h 28 min 28 s
